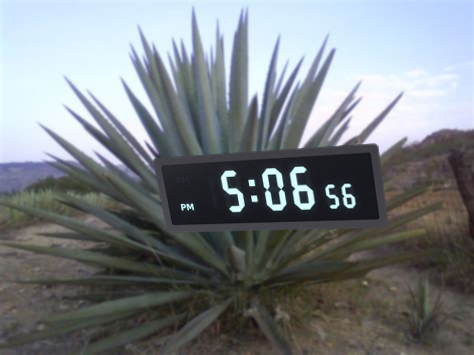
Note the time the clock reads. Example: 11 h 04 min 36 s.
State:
5 h 06 min 56 s
